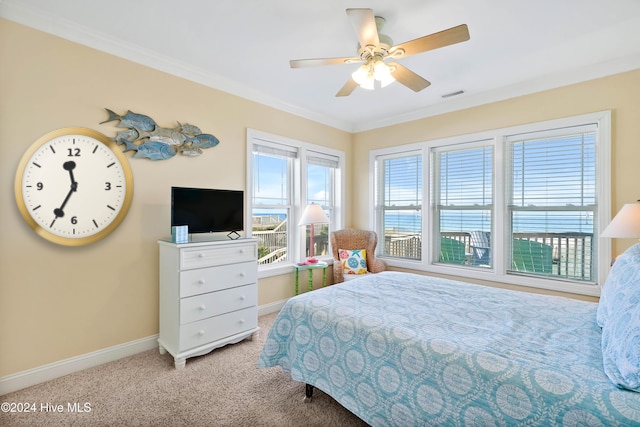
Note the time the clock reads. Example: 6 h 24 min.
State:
11 h 35 min
